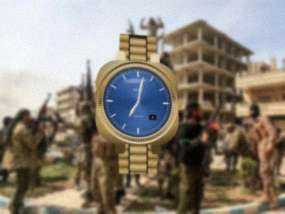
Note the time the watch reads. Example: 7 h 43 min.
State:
7 h 02 min
